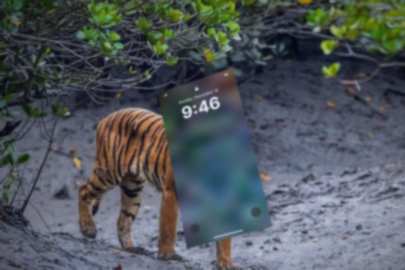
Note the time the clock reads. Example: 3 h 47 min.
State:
9 h 46 min
